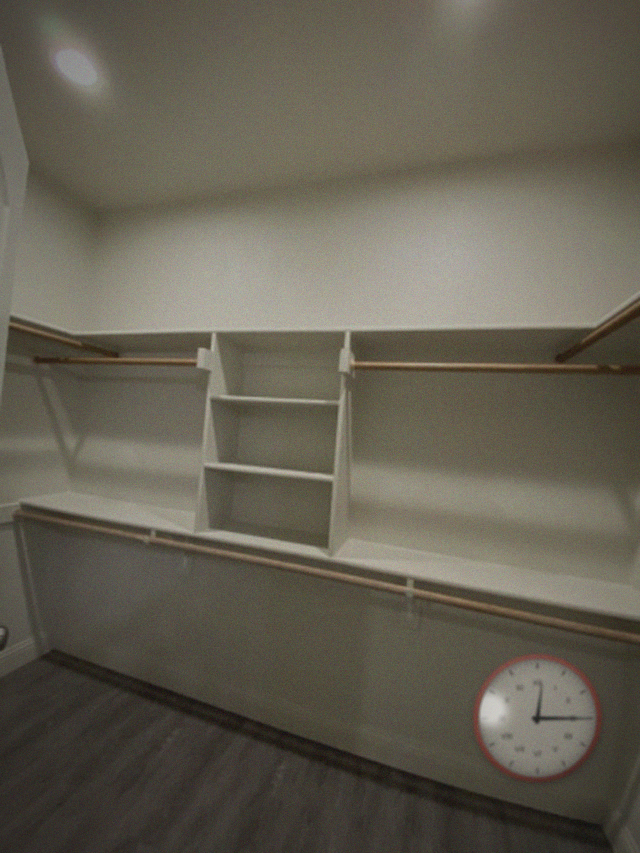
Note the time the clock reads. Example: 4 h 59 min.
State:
12 h 15 min
